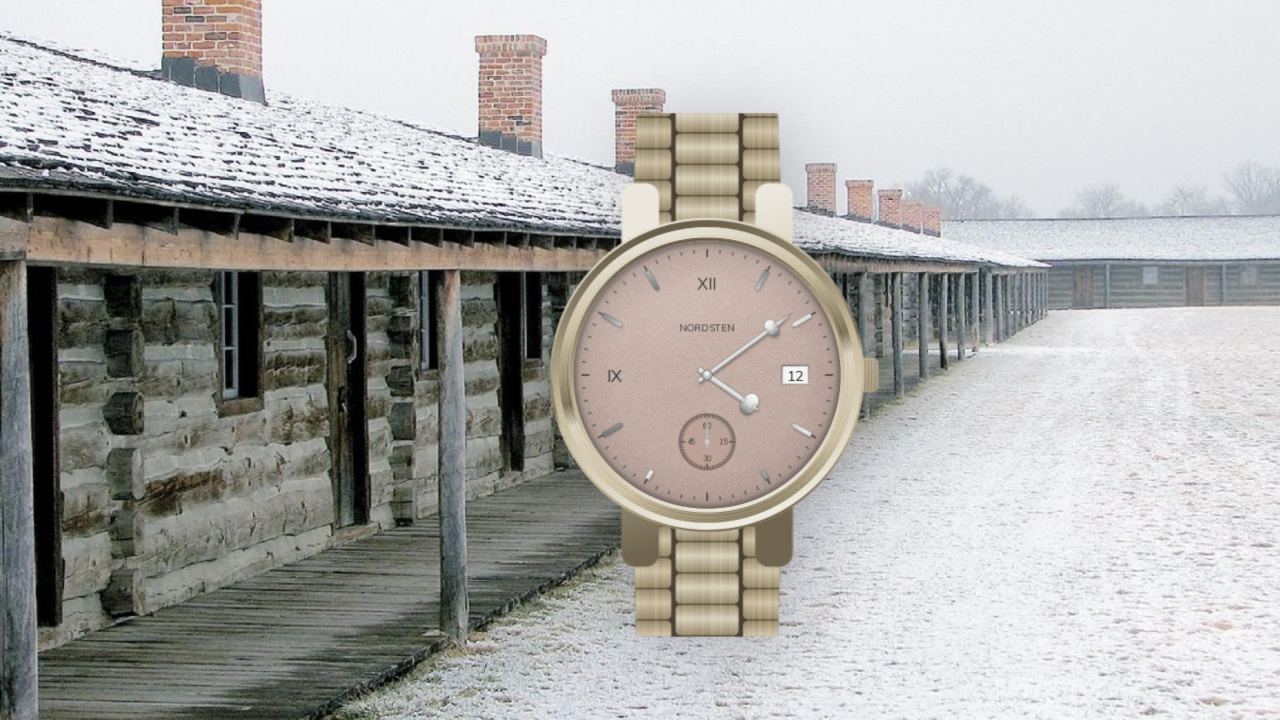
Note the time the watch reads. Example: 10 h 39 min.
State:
4 h 09 min
